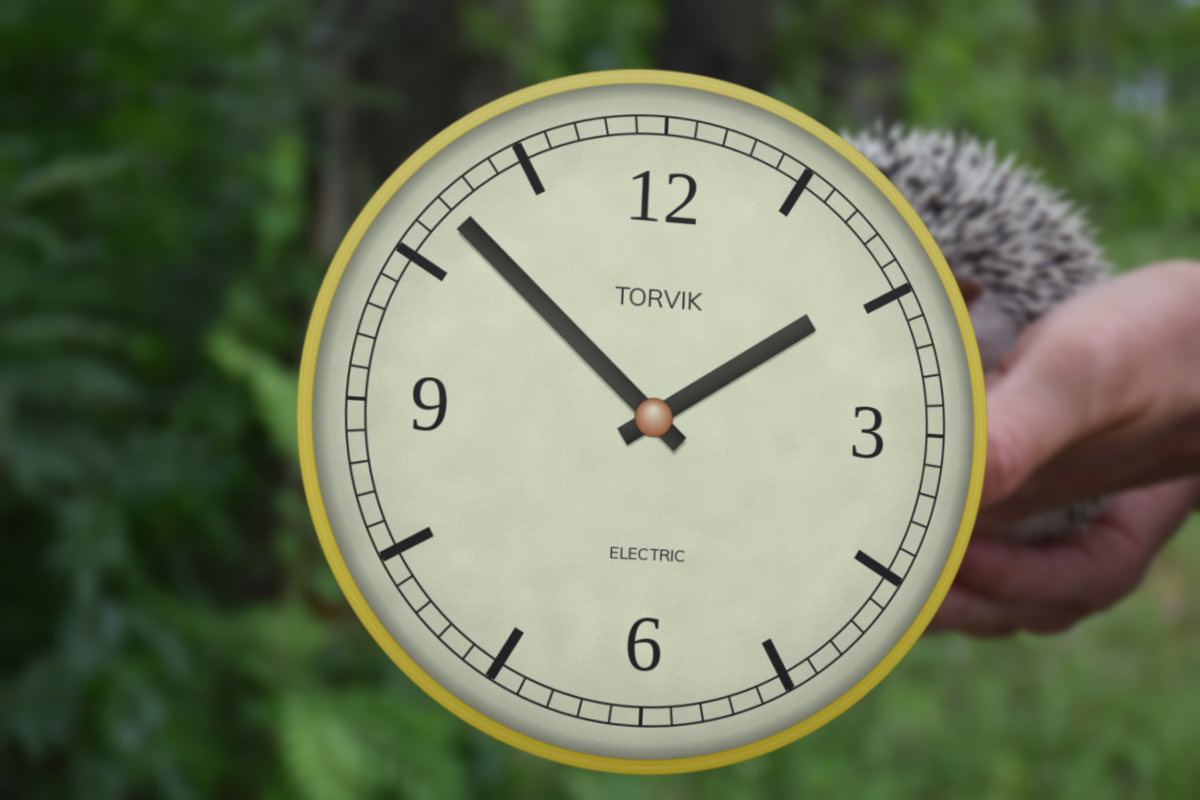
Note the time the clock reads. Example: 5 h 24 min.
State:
1 h 52 min
